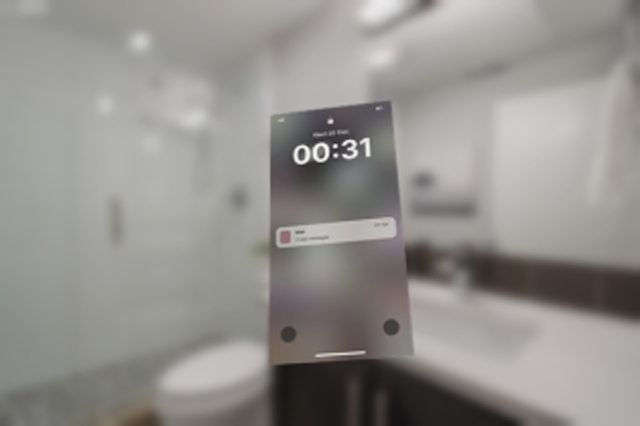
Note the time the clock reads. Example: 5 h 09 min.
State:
0 h 31 min
